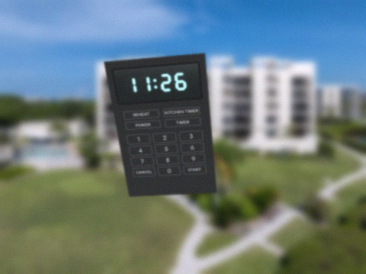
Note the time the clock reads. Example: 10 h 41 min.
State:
11 h 26 min
